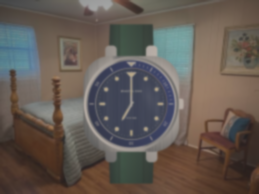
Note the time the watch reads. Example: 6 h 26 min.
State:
7 h 00 min
